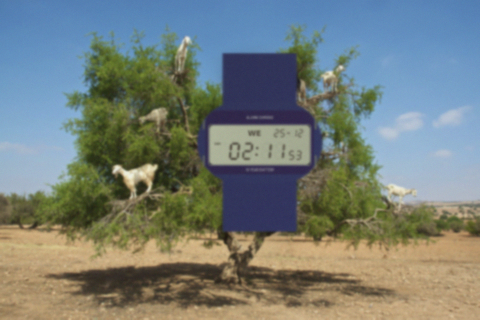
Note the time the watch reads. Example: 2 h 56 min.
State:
2 h 11 min
